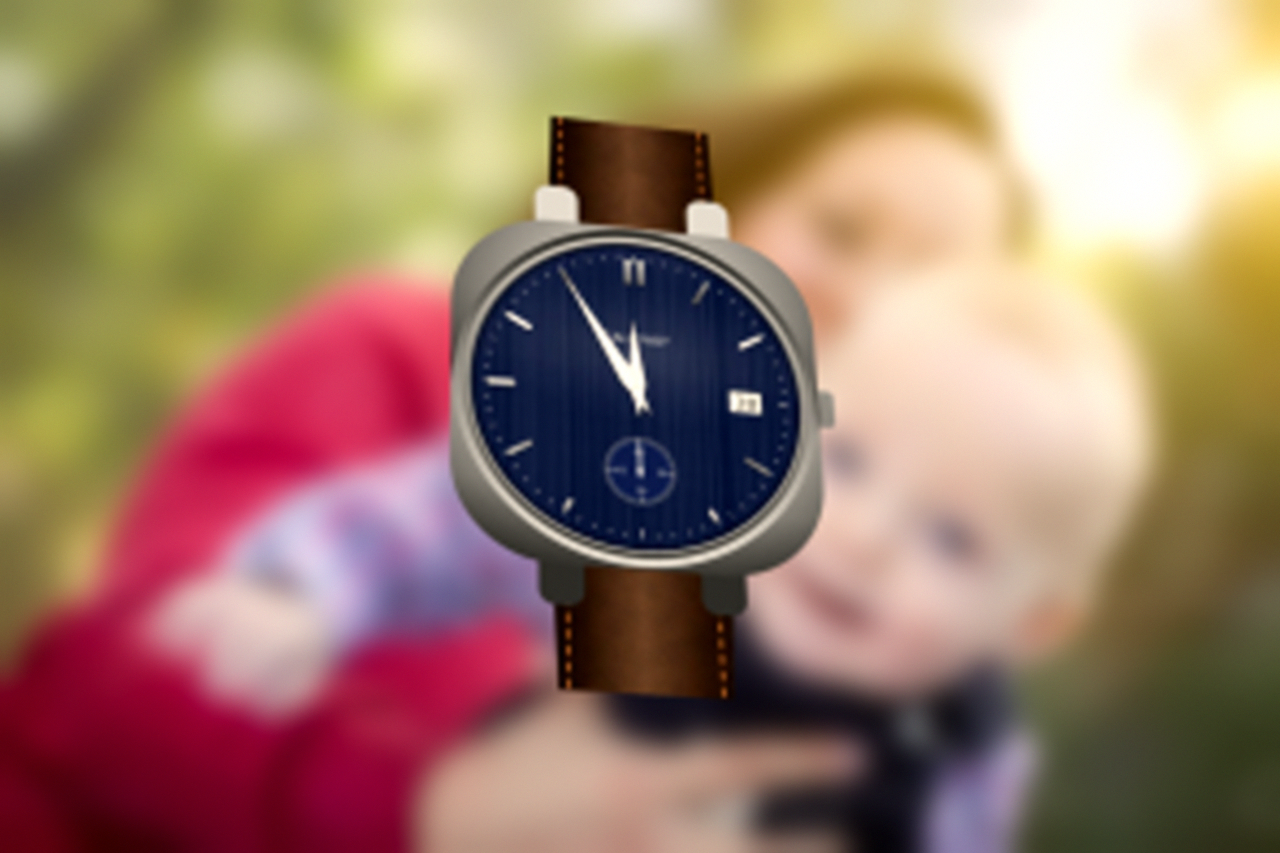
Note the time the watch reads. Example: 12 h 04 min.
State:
11 h 55 min
